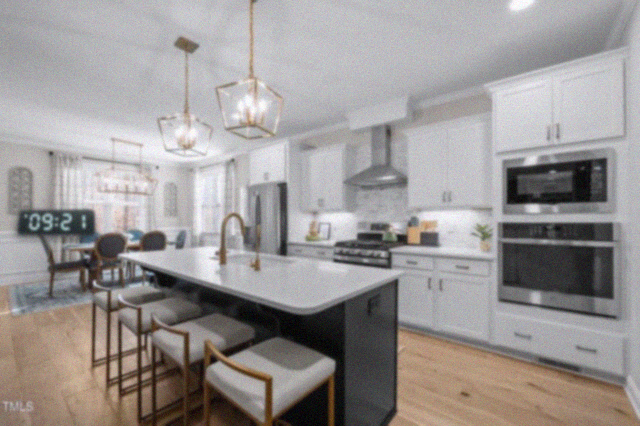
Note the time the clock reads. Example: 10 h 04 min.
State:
9 h 21 min
